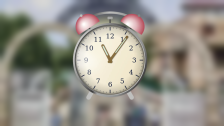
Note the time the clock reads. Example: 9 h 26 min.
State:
11 h 06 min
